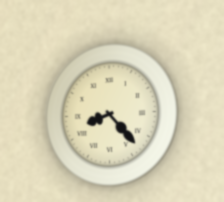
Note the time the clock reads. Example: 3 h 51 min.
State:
8 h 23 min
